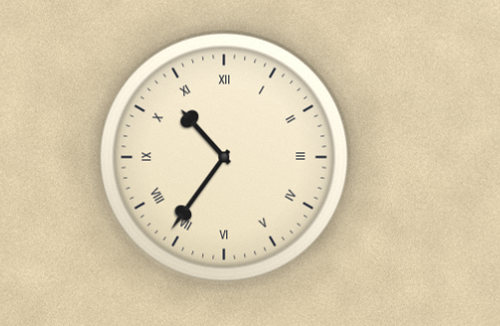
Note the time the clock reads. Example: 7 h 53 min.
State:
10 h 36 min
